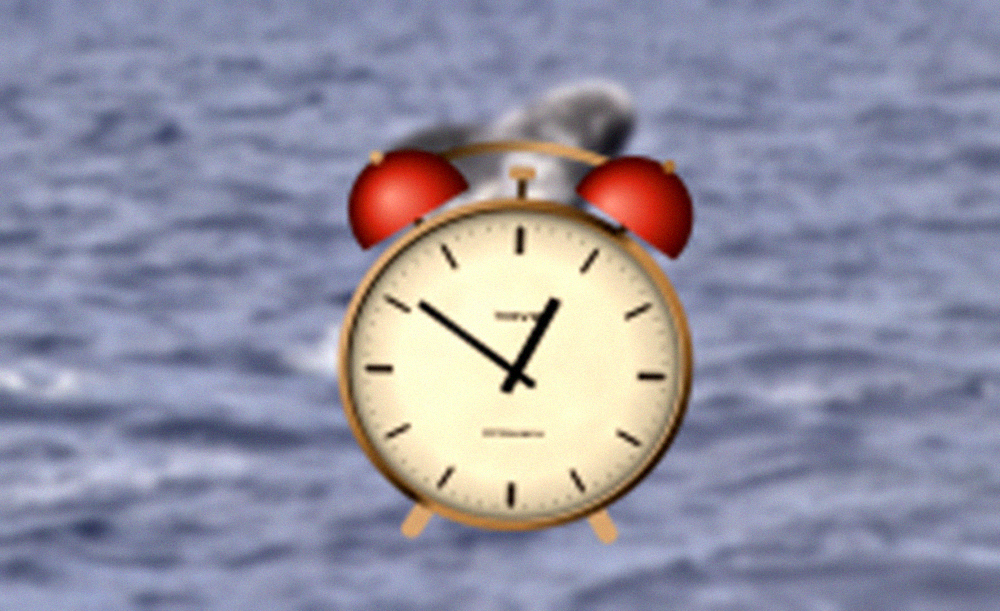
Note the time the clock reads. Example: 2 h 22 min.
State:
12 h 51 min
